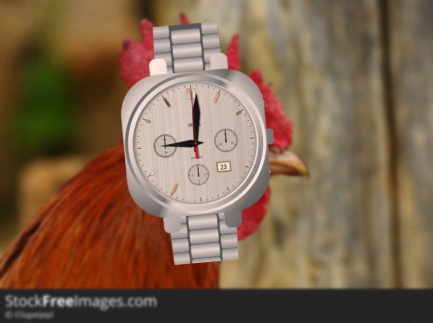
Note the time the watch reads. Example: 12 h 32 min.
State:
9 h 01 min
